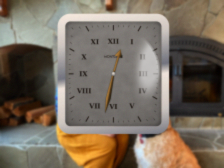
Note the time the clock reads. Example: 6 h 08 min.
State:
12 h 32 min
